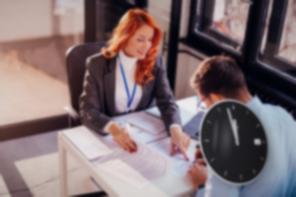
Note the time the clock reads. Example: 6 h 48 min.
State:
11 h 58 min
